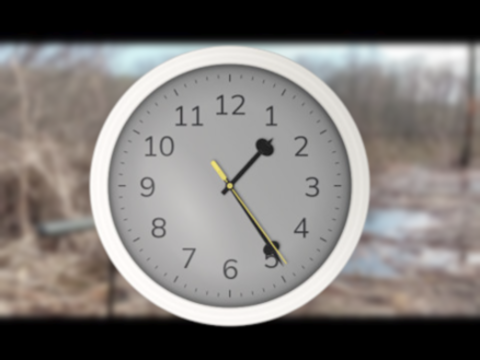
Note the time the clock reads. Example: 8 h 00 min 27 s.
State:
1 h 24 min 24 s
